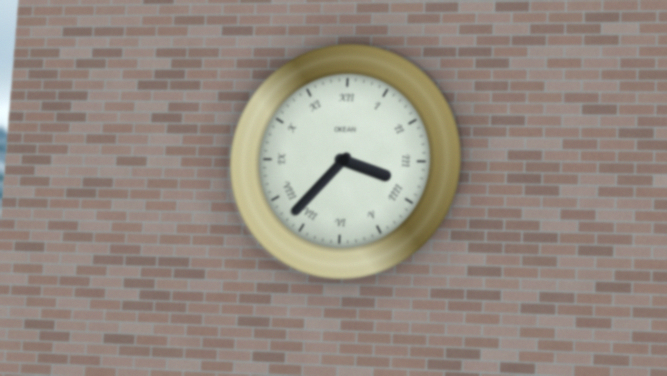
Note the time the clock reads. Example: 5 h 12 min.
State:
3 h 37 min
